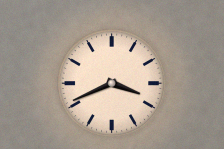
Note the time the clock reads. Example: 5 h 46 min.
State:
3 h 41 min
